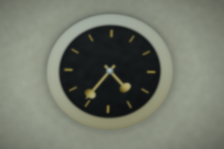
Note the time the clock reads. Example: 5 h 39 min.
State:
4 h 36 min
